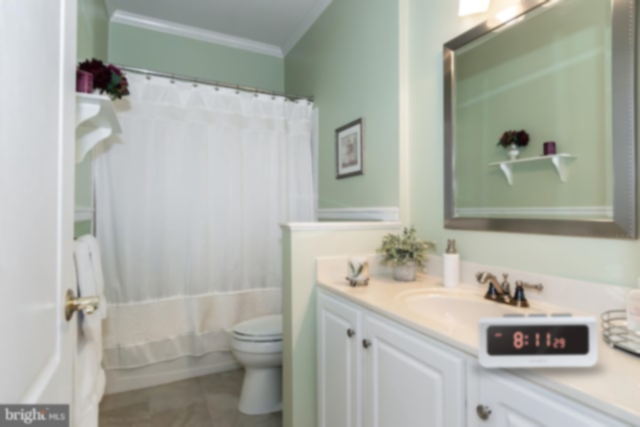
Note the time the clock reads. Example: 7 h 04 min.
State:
8 h 11 min
